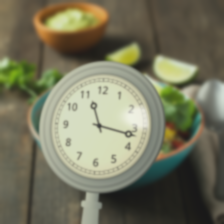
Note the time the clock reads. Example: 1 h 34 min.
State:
11 h 17 min
